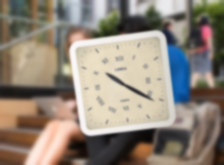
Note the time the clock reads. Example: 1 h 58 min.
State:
10 h 21 min
